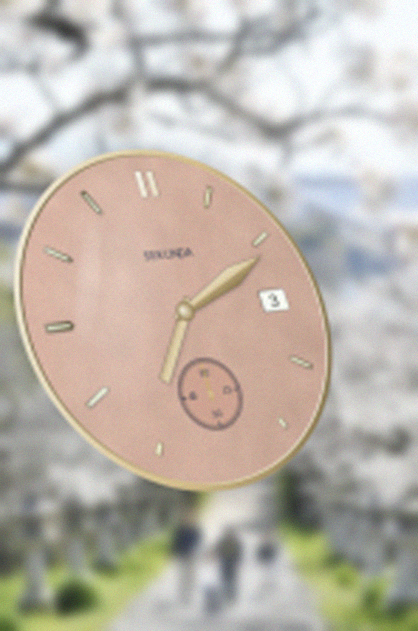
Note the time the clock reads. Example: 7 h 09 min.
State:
7 h 11 min
